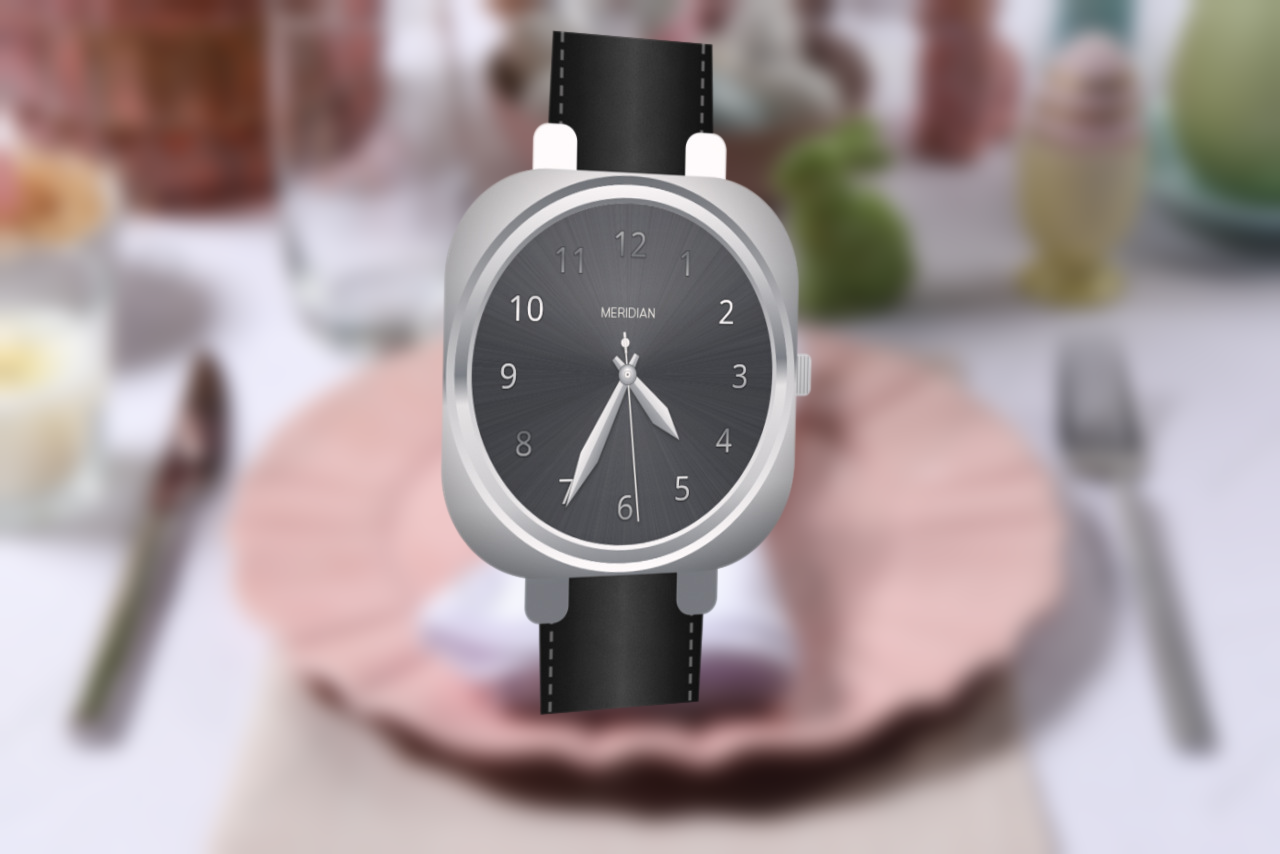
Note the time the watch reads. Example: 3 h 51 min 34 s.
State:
4 h 34 min 29 s
